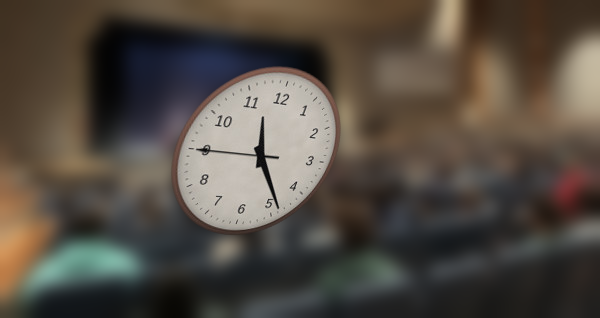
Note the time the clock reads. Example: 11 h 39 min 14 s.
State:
11 h 23 min 45 s
